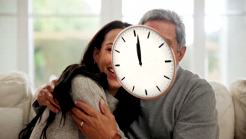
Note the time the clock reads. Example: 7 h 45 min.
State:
12 h 01 min
